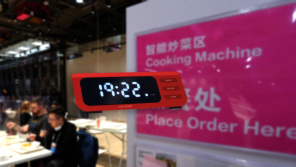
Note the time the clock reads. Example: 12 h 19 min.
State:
19 h 22 min
